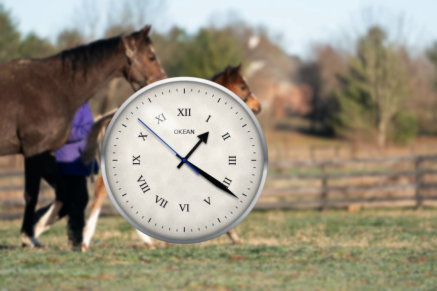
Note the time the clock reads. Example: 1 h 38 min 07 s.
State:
1 h 20 min 52 s
